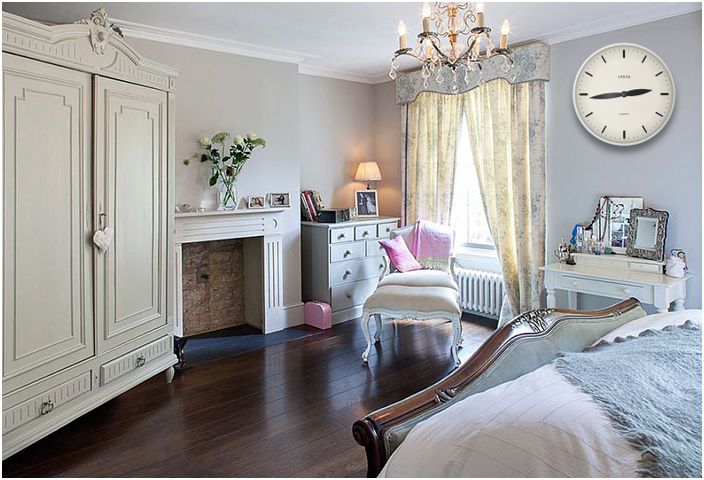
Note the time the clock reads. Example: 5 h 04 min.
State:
2 h 44 min
